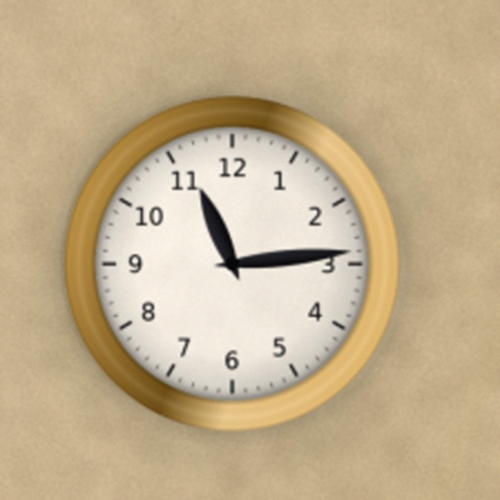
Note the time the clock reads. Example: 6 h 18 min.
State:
11 h 14 min
